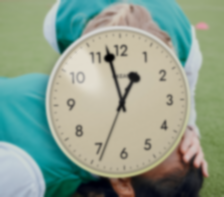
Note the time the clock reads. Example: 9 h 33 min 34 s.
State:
12 h 57 min 34 s
